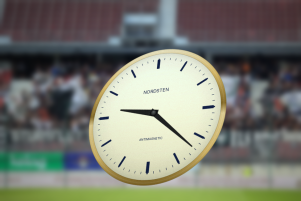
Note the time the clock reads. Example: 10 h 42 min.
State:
9 h 22 min
